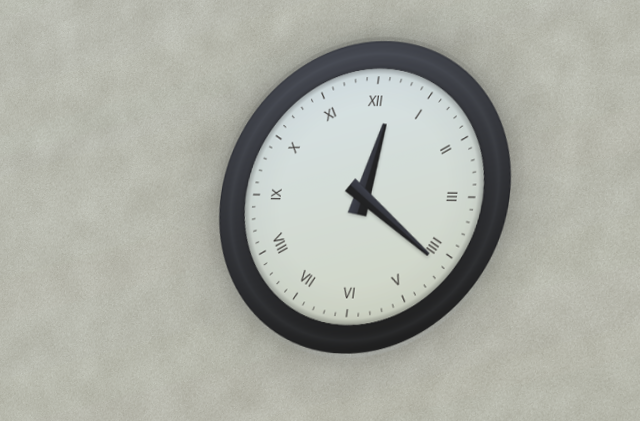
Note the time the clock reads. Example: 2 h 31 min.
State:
12 h 21 min
